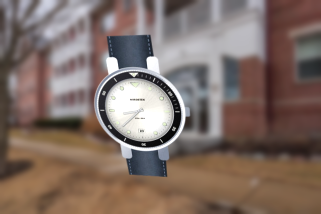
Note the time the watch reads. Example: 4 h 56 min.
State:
8 h 38 min
